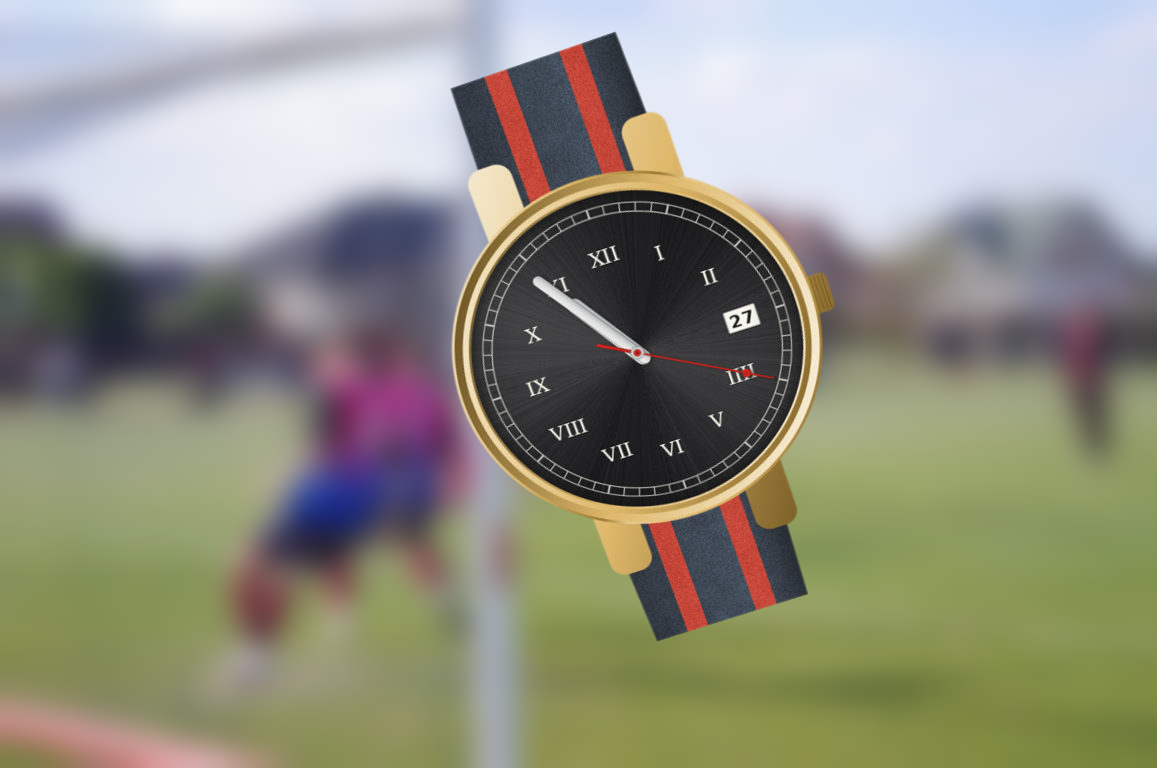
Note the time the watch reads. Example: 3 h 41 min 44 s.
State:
10 h 54 min 20 s
